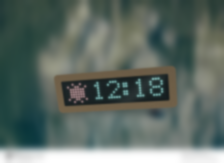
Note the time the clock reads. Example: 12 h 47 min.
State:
12 h 18 min
